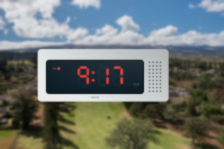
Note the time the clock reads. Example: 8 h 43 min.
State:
9 h 17 min
